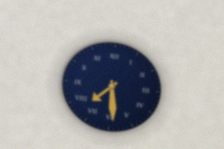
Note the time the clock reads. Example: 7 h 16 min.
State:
7 h 29 min
